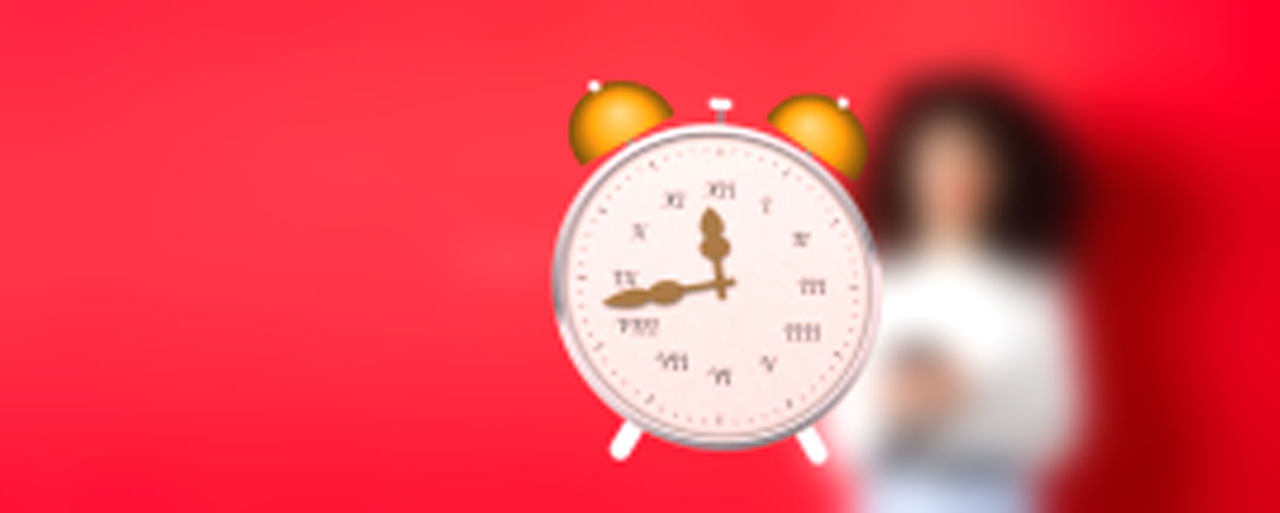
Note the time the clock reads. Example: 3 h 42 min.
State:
11 h 43 min
